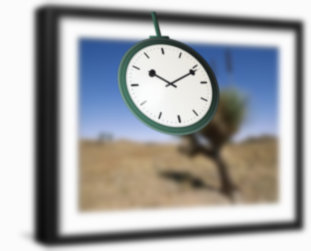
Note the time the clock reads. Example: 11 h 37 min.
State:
10 h 11 min
